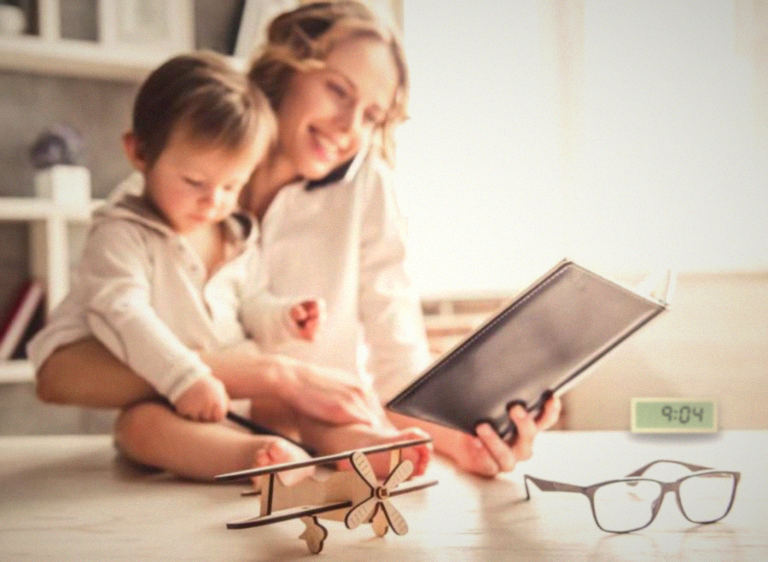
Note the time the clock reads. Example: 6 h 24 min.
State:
9 h 04 min
